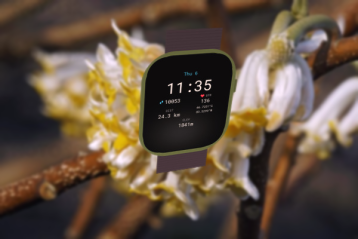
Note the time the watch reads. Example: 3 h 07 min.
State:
11 h 35 min
